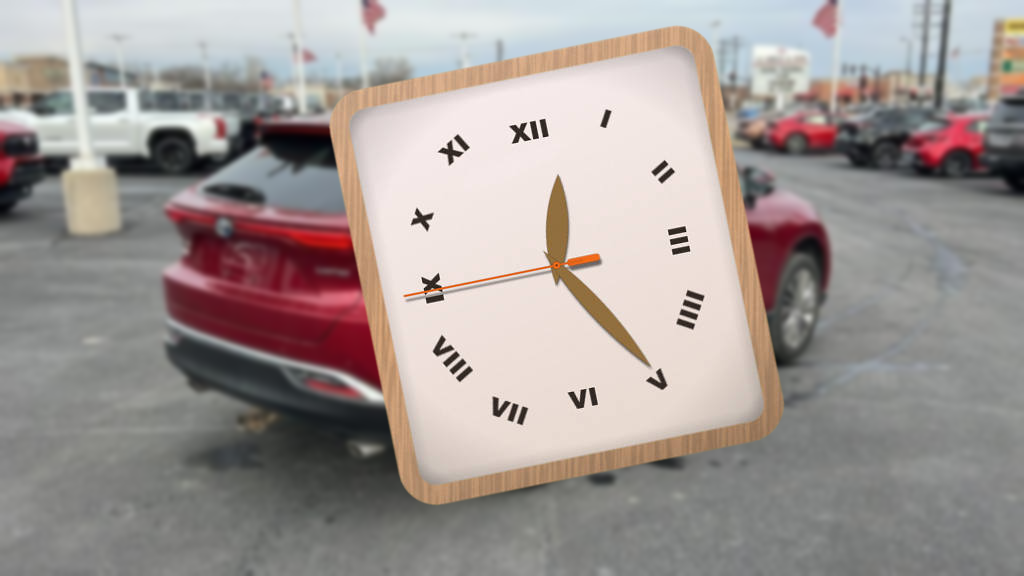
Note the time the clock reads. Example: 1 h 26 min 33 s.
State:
12 h 24 min 45 s
